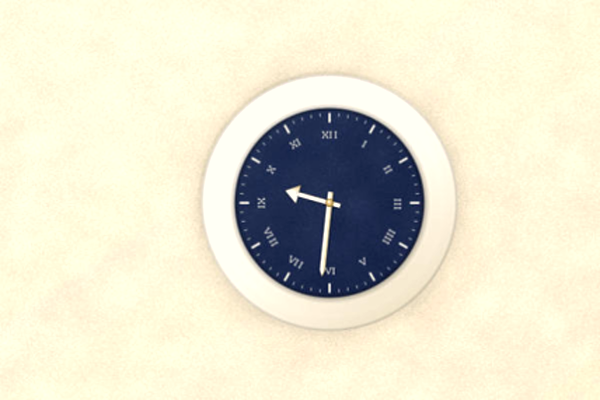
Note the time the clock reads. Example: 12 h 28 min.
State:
9 h 31 min
